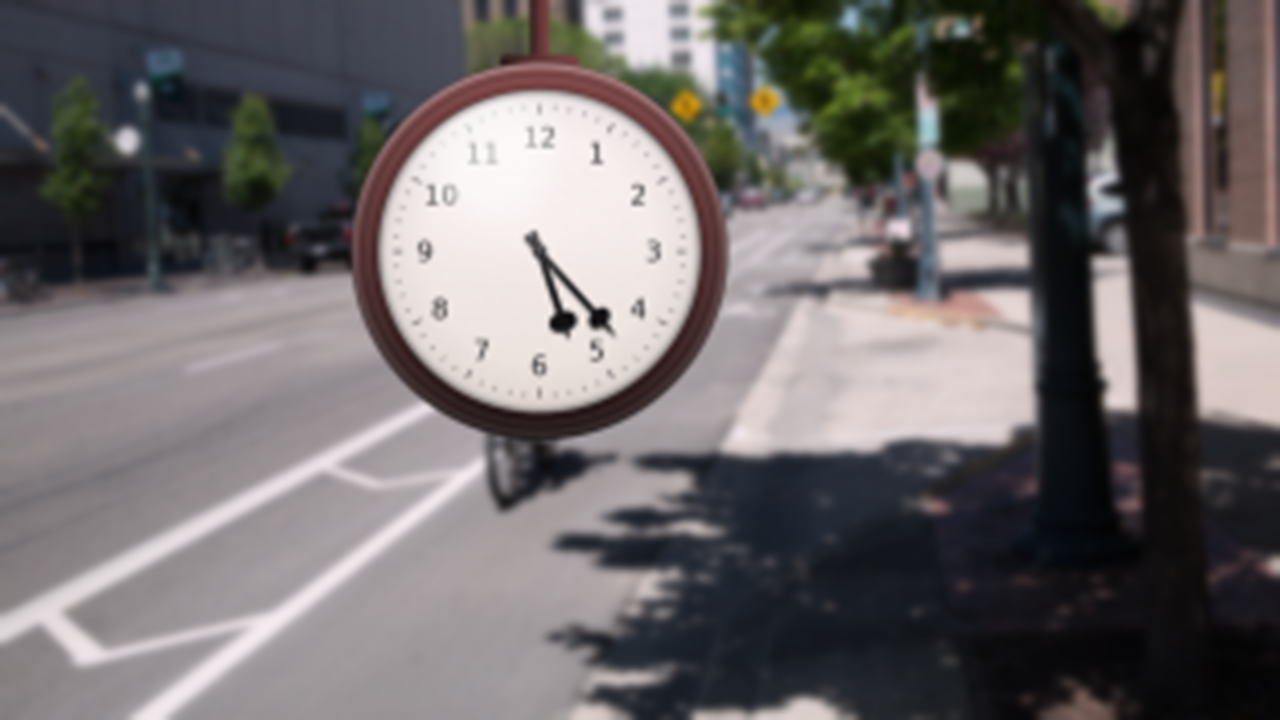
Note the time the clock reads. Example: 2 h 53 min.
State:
5 h 23 min
